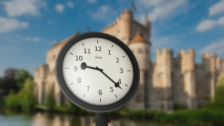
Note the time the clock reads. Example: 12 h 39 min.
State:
9 h 22 min
